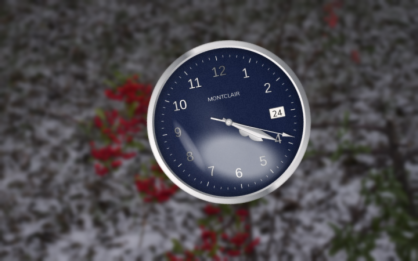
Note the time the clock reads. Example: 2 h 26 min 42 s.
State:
4 h 20 min 19 s
